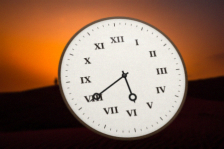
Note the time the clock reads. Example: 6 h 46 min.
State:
5 h 40 min
